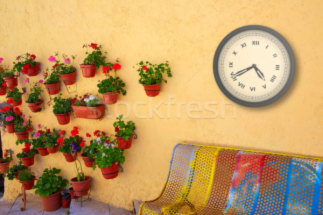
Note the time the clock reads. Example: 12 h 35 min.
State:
4 h 40 min
